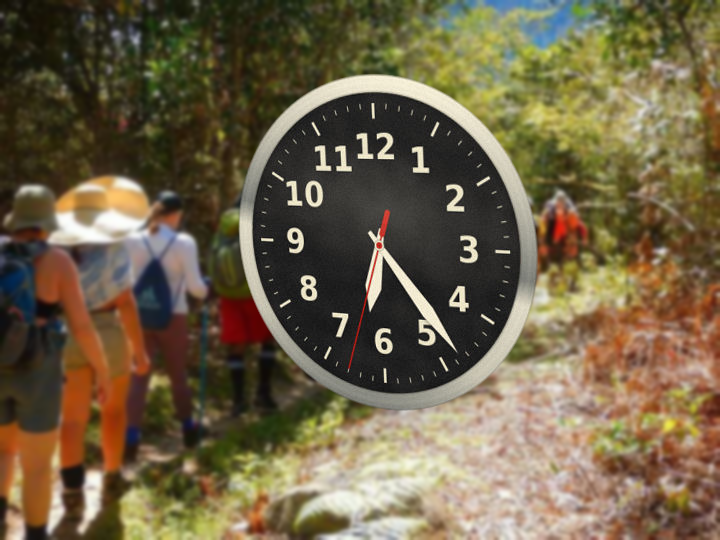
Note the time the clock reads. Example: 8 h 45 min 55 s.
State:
6 h 23 min 33 s
